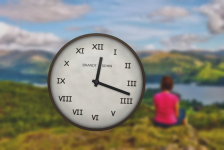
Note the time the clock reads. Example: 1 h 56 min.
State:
12 h 18 min
